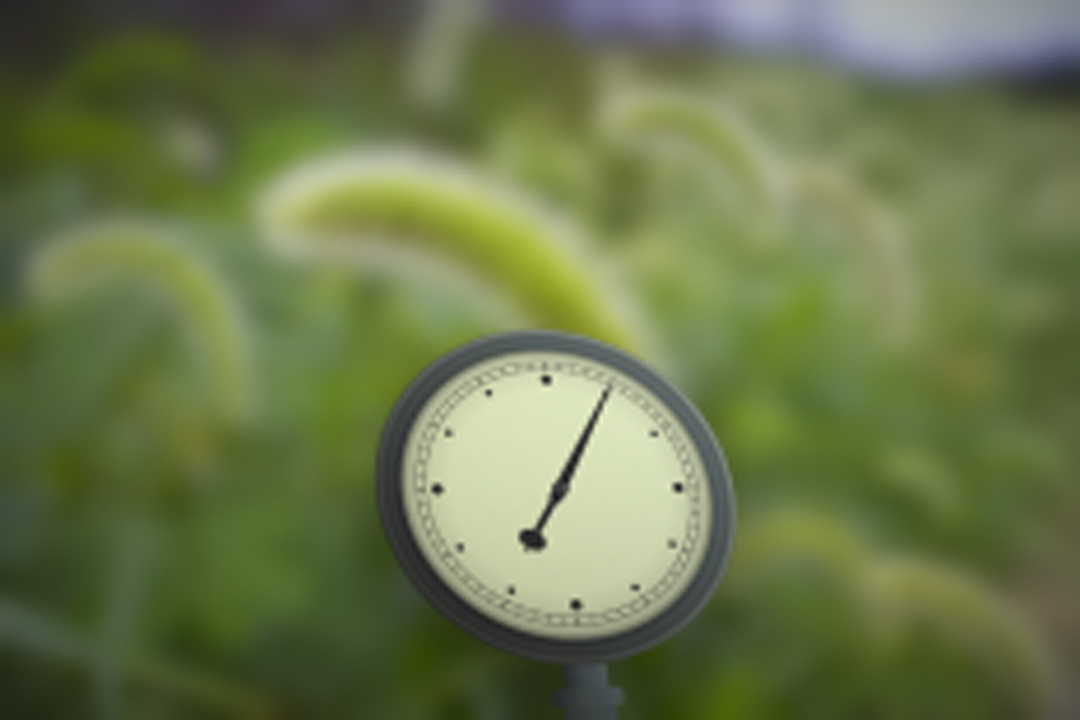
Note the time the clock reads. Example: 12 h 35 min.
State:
7 h 05 min
